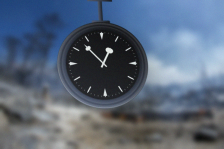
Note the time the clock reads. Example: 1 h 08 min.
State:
12 h 53 min
